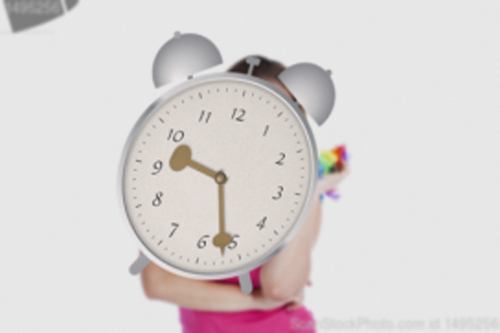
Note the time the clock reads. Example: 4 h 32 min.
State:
9 h 27 min
